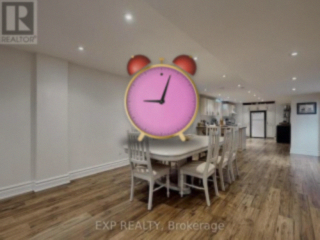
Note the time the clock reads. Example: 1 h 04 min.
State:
9 h 03 min
